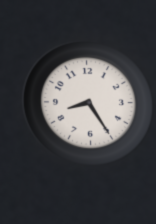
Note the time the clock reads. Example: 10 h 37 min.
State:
8 h 25 min
